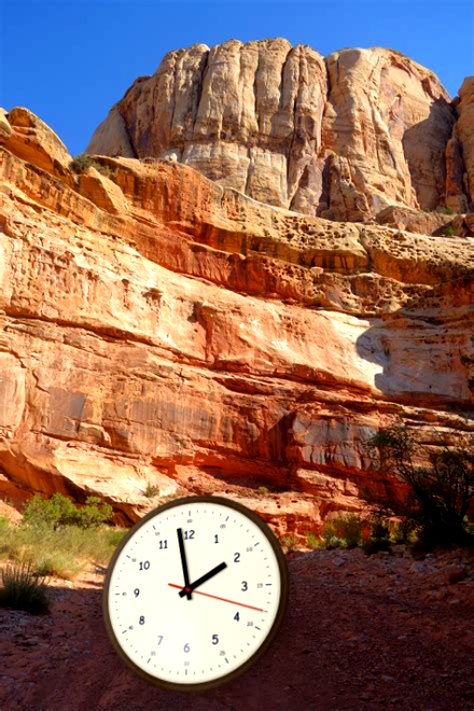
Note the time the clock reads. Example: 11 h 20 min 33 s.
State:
1 h 58 min 18 s
